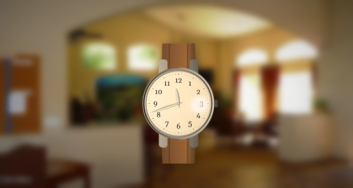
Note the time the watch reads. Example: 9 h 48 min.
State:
11 h 42 min
